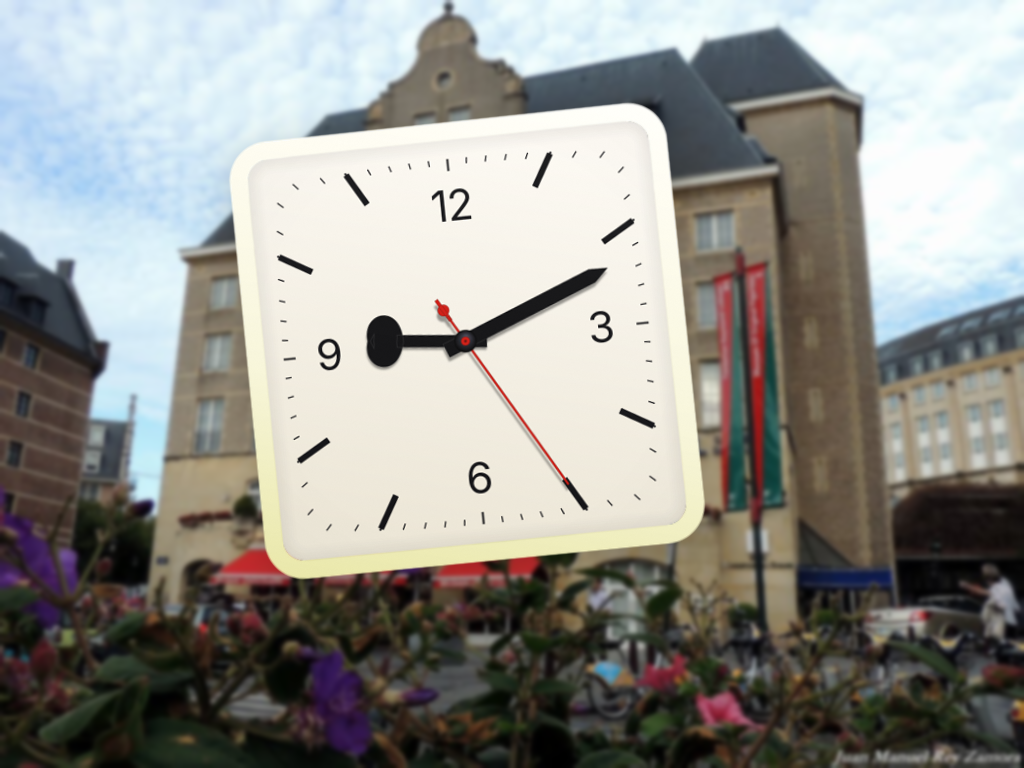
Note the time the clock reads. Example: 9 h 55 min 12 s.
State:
9 h 11 min 25 s
